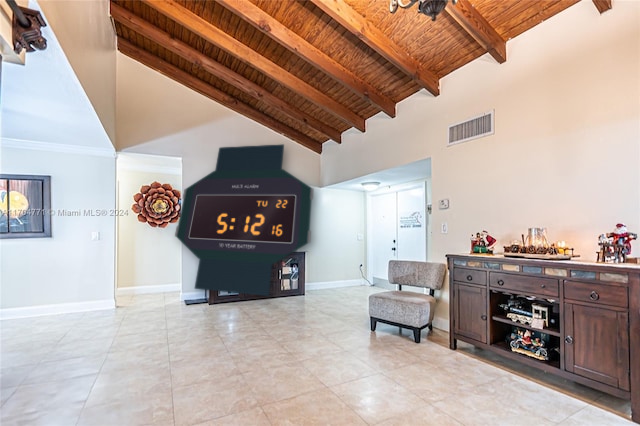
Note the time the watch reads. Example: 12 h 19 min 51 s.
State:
5 h 12 min 16 s
